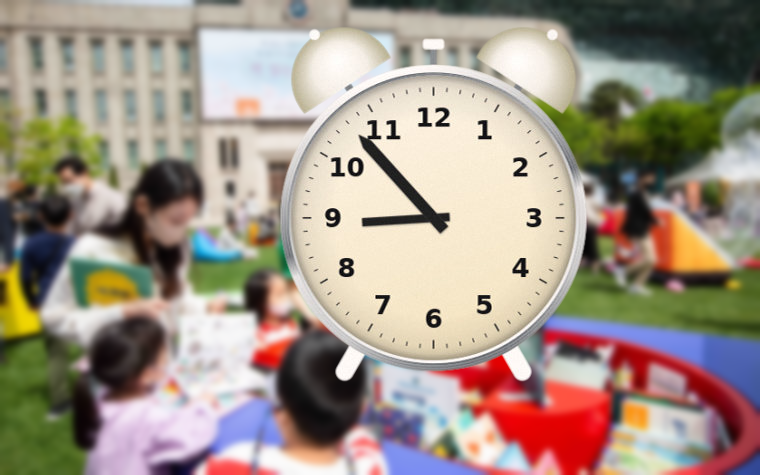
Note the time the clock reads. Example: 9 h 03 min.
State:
8 h 53 min
